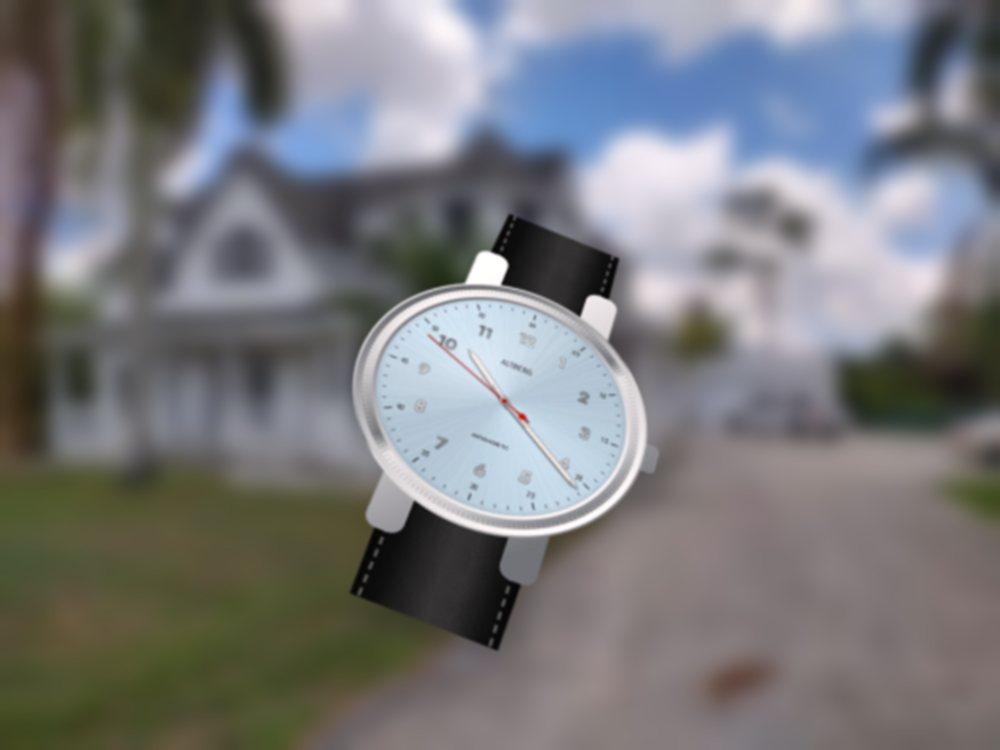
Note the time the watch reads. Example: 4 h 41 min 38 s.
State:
10 h 20 min 49 s
